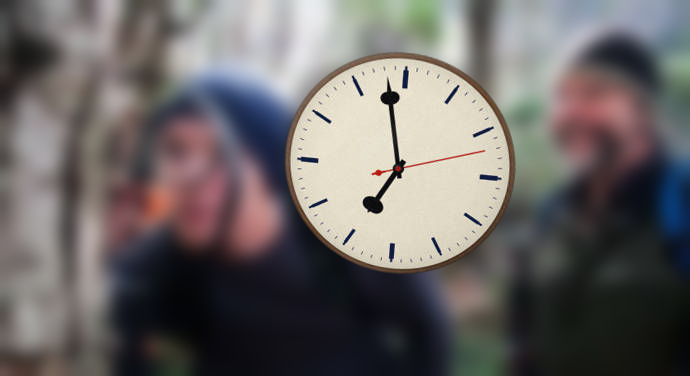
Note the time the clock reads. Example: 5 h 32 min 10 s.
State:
6 h 58 min 12 s
